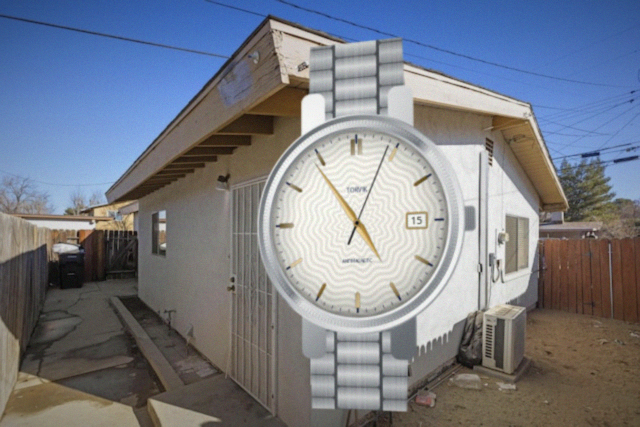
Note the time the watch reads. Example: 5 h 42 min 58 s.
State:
4 h 54 min 04 s
